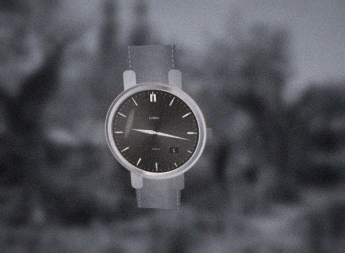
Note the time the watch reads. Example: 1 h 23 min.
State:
9 h 17 min
